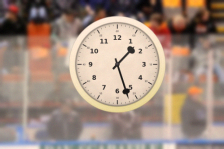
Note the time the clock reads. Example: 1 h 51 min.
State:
1 h 27 min
